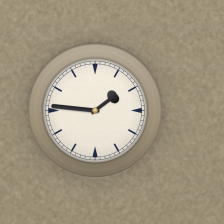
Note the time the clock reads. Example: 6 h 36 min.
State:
1 h 46 min
